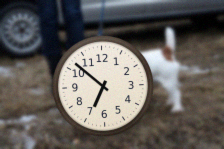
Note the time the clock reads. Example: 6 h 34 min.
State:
6 h 52 min
